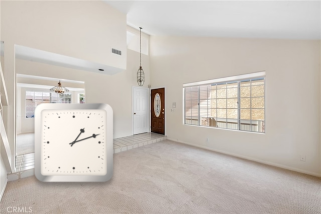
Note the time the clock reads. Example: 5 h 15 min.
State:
1 h 12 min
